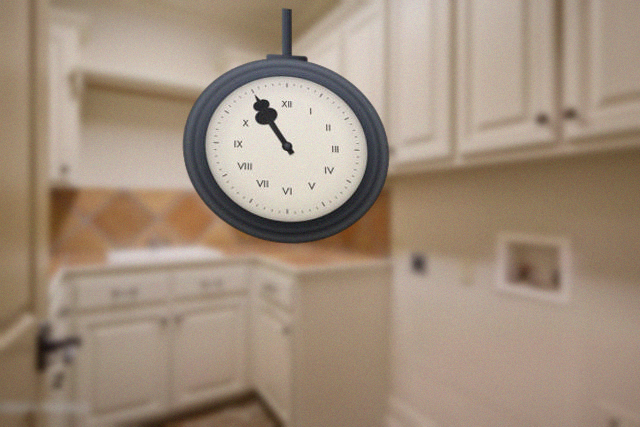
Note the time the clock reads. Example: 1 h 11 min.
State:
10 h 55 min
